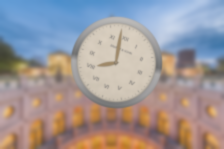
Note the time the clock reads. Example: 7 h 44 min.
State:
7 h 58 min
